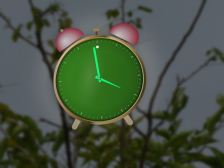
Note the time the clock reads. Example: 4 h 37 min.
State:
3 h 59 min
